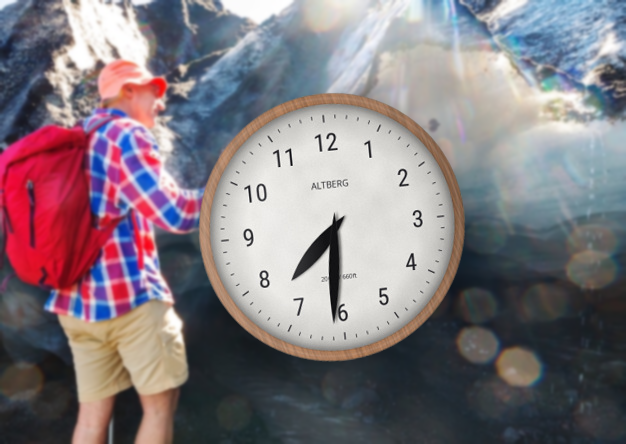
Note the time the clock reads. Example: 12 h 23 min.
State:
7 h 31 min
